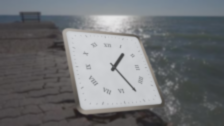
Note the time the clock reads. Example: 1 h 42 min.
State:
1 h 25 min
